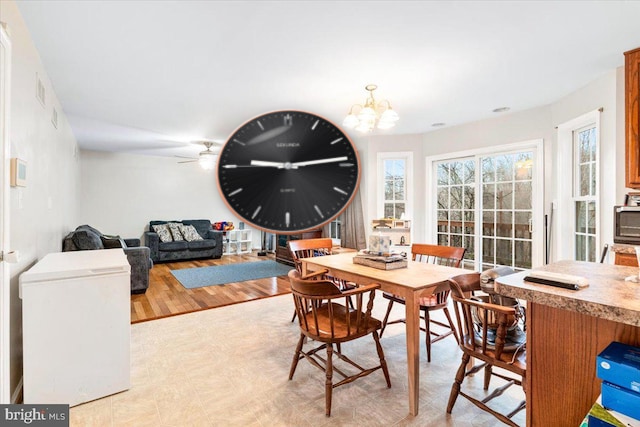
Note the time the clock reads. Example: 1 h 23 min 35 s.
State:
9 h 13 min 45 s
